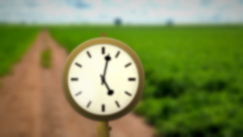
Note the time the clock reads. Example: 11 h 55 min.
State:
5 h 02 min
